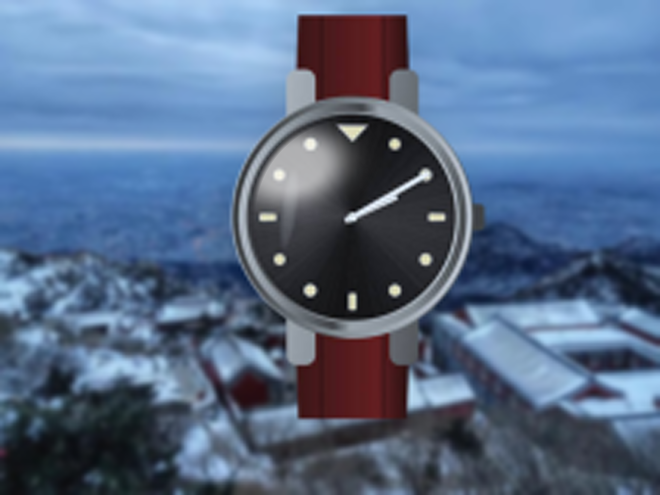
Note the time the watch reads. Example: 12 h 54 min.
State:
2 h 10 min
